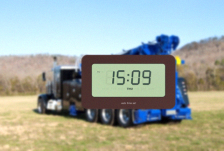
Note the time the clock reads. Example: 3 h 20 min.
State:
15 h 09 min
